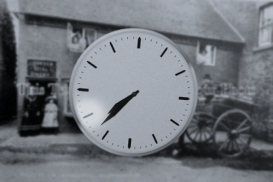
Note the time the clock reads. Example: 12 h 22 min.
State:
7 h 37 min
